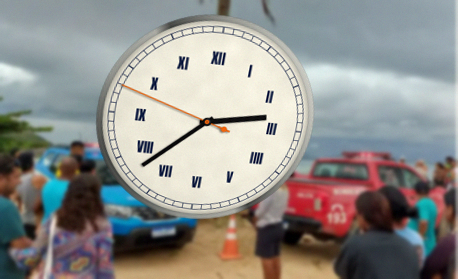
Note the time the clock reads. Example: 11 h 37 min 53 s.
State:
2 h 37 min 48 s
